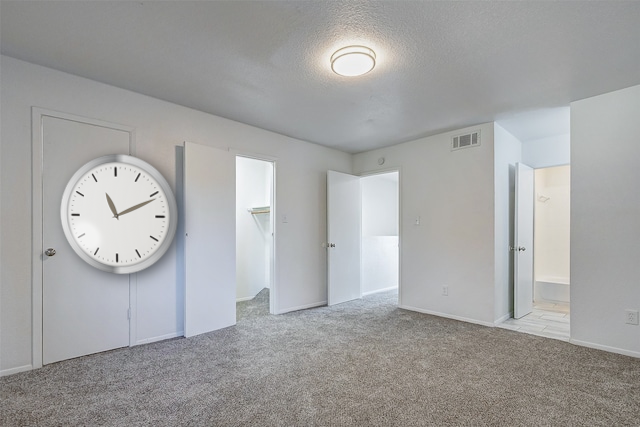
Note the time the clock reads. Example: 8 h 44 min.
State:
11 h 11 min
